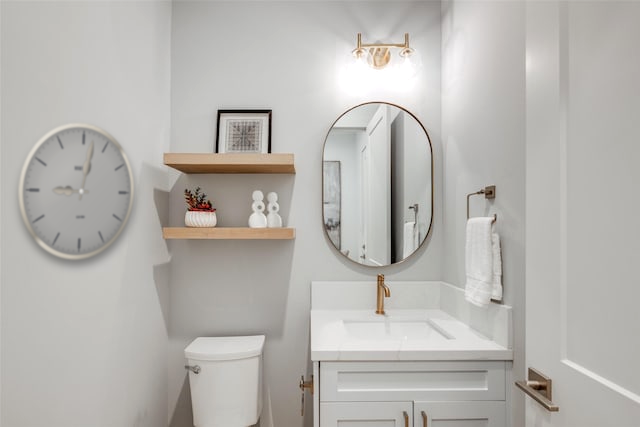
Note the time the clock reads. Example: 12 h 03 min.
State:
9 h 02 min
